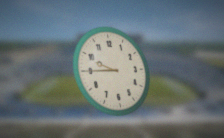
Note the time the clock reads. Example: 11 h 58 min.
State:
9 h 45 min
